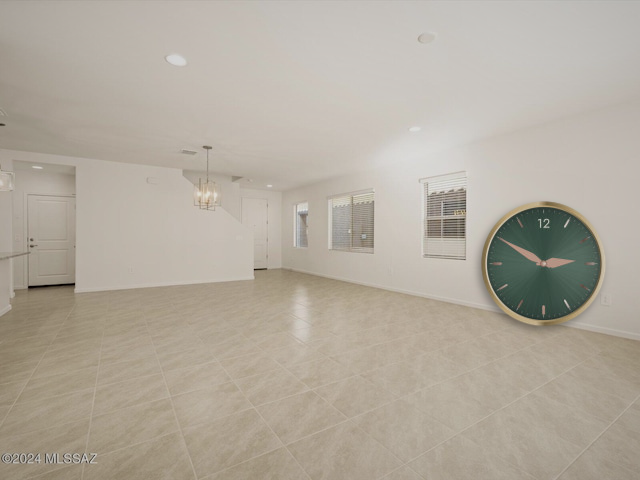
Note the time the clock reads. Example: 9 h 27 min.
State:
2 h 50 min
